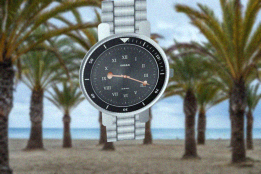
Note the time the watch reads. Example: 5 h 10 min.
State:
9 h 19 min
